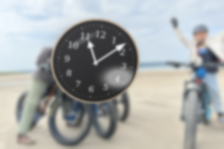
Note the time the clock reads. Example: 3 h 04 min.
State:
11 h 08 min
